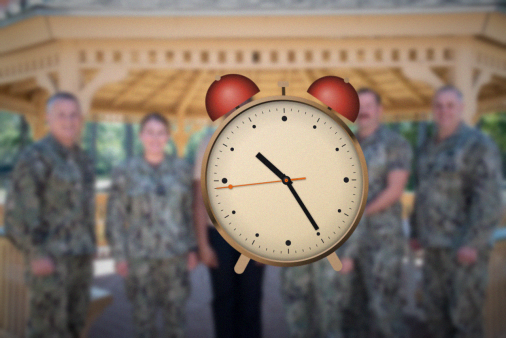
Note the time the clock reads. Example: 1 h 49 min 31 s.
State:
10 h 24 min 44 s
